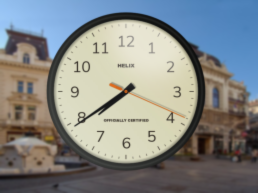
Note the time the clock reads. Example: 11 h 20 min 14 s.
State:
7 h 39 min 19 s
